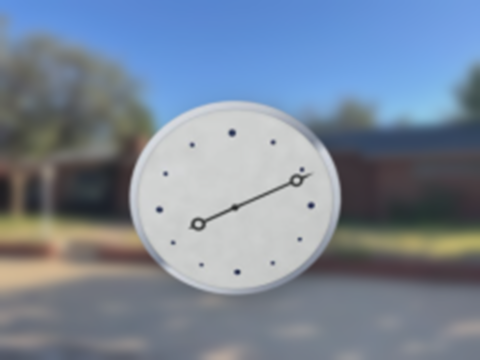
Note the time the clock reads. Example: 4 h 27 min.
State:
8 h 11 min
